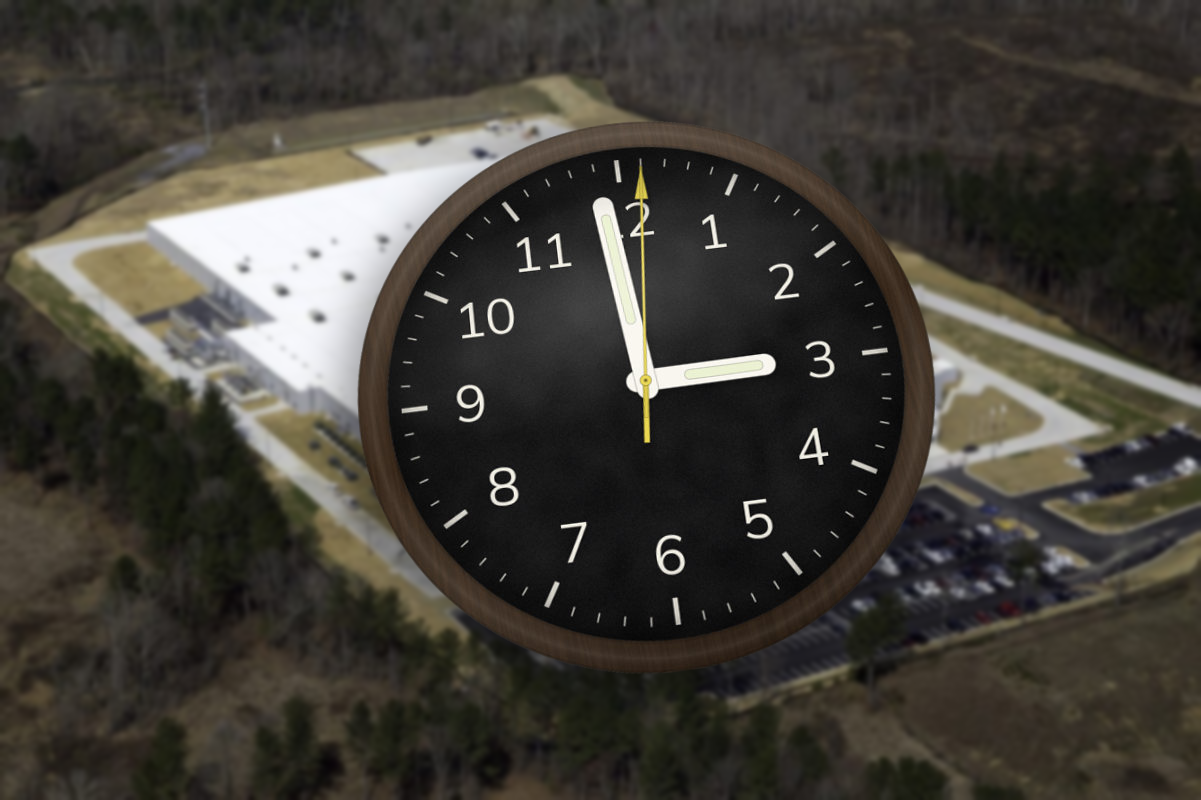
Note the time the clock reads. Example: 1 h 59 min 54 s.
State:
2 h 59 min 01 s
